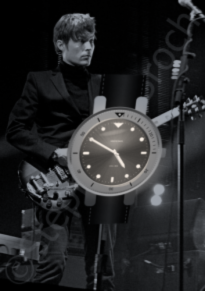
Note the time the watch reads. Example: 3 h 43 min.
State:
4 h 50 min
